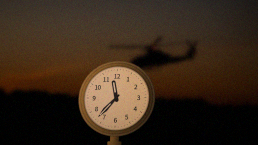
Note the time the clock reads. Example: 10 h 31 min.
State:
11 h 37 min
